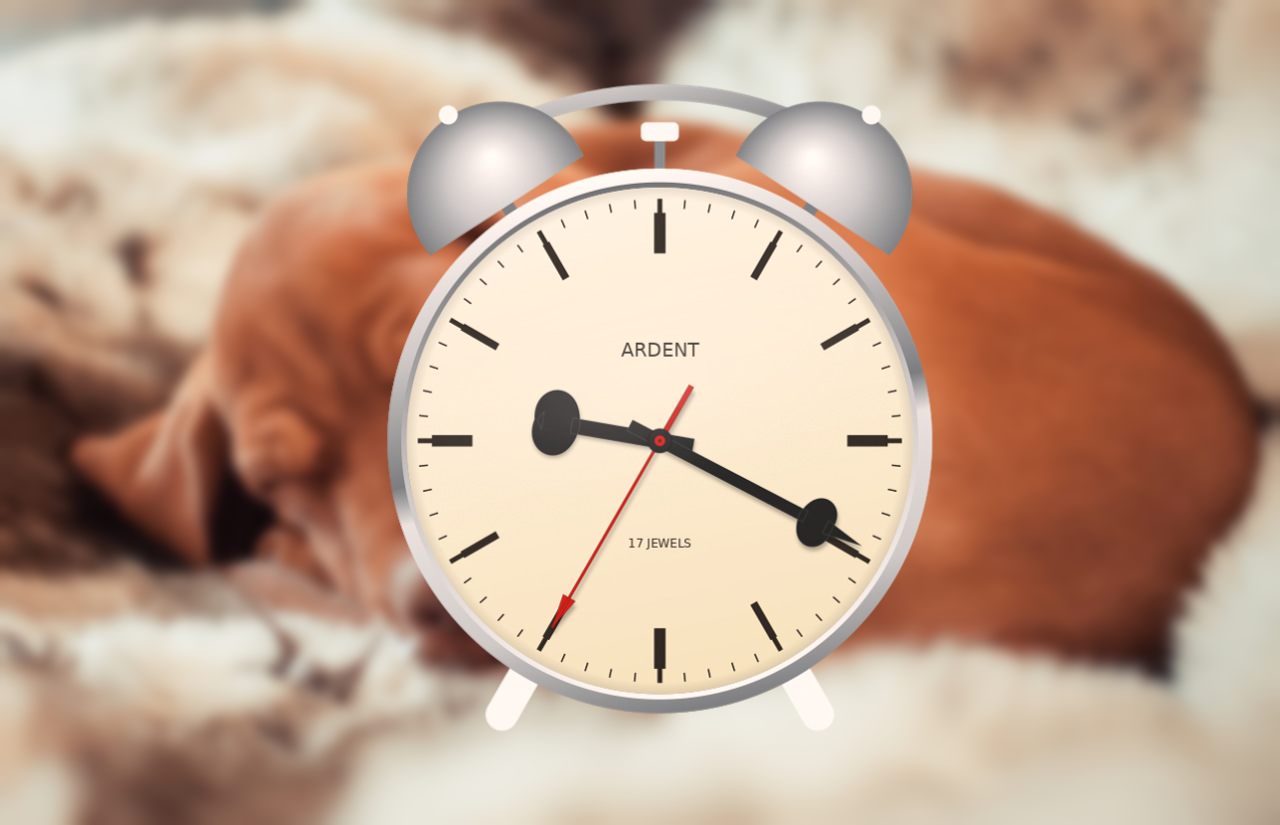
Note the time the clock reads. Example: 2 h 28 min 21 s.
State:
9 h 19 min 35 s
